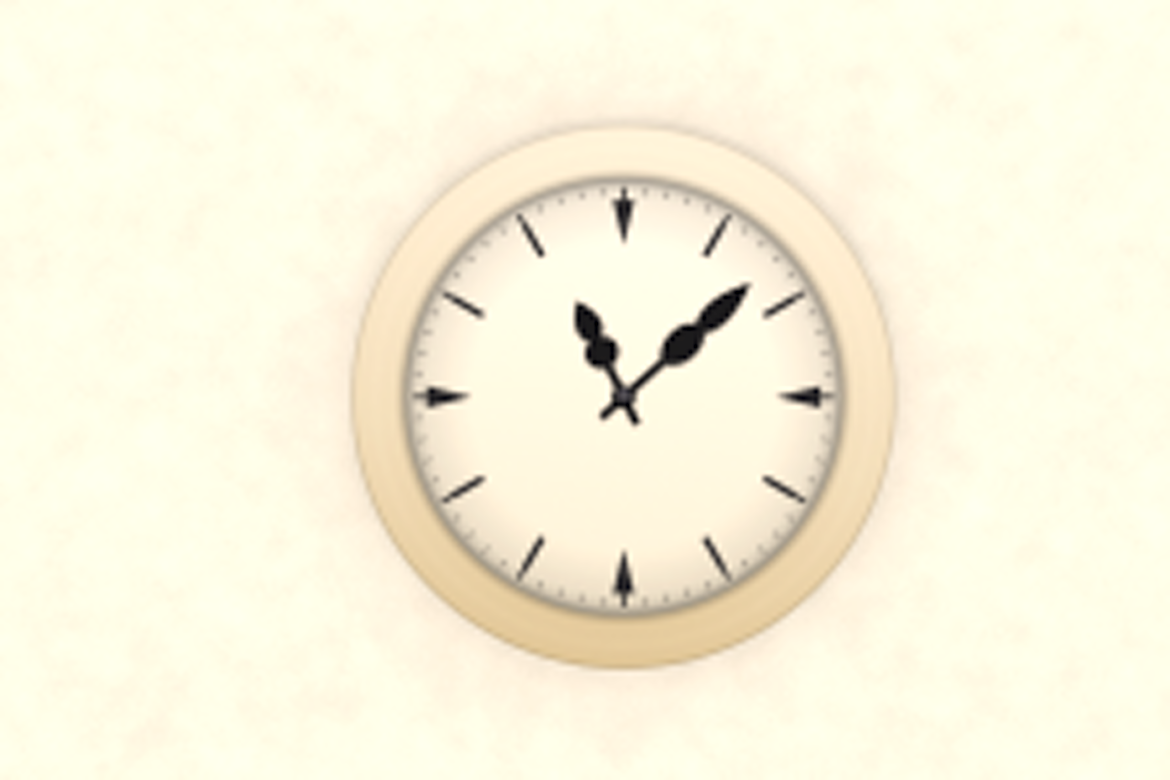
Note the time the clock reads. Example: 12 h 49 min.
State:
11 h 08 min
